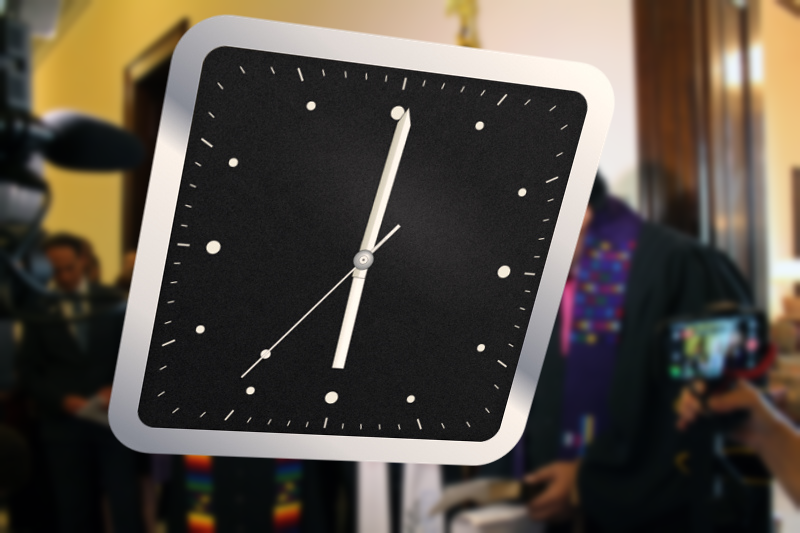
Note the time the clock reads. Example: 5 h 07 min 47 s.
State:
6 h 00 min 36 s
